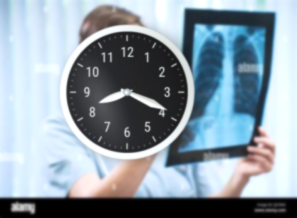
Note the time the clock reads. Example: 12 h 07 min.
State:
8 h 19 min
